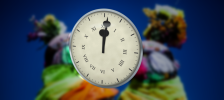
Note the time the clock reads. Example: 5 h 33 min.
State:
12 h 01 min
